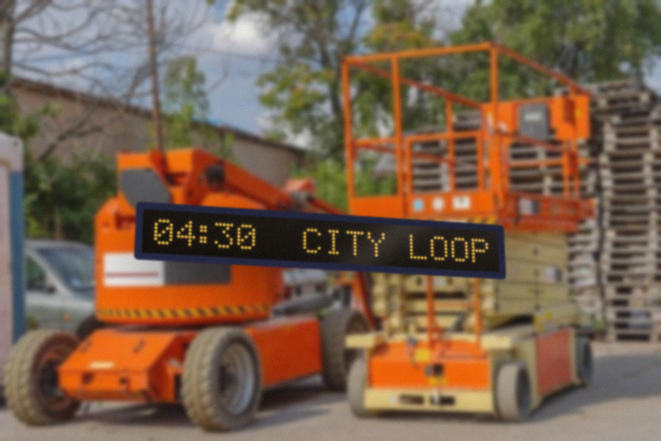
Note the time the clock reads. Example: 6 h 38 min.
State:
4 h 30 min
